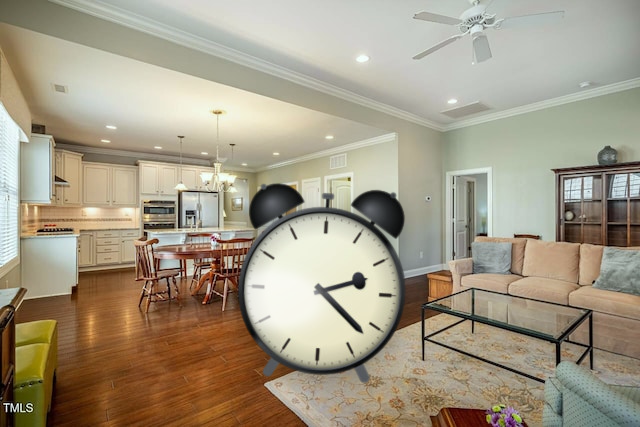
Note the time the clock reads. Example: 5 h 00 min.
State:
2 h 22 min
